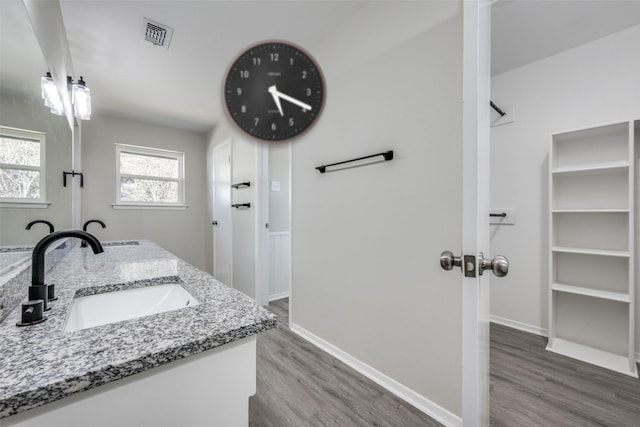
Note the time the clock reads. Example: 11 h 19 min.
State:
5 h 19 min
